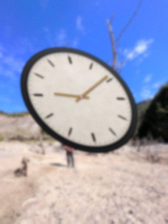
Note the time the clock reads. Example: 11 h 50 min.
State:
9 h 09 min
